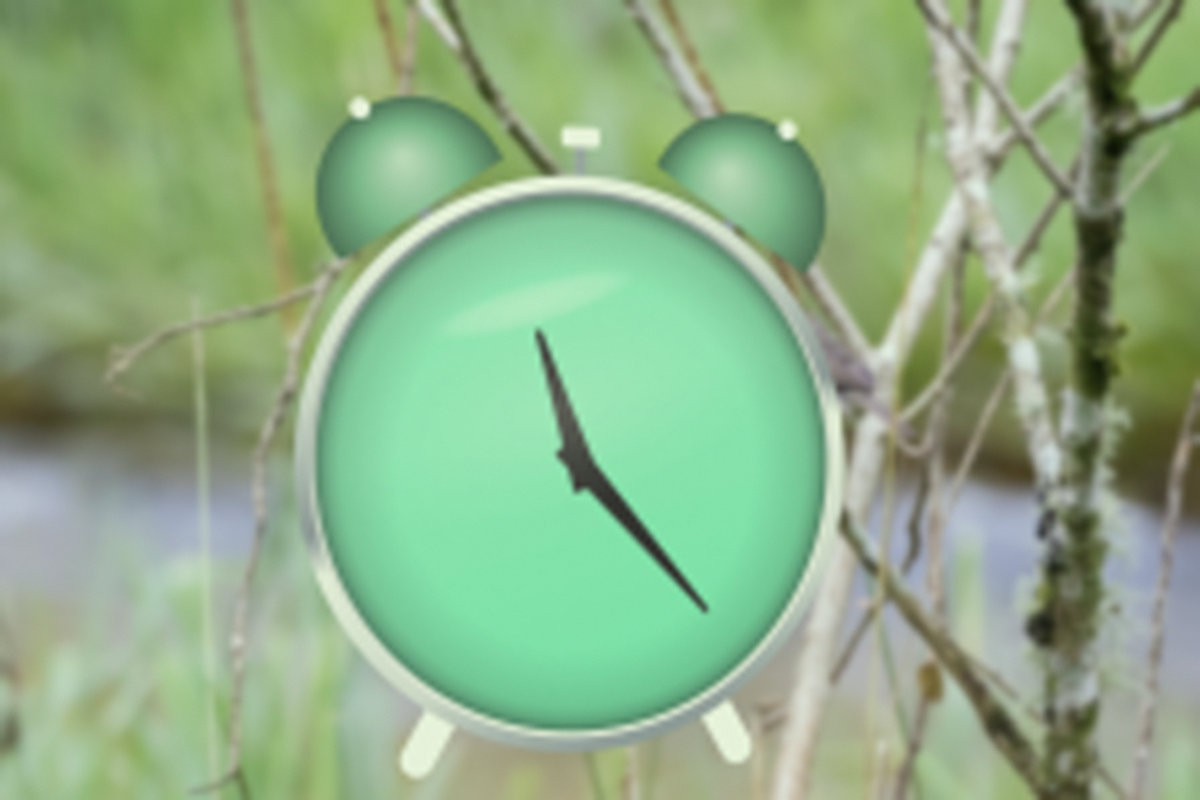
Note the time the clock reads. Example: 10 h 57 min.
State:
11 h 23 min
